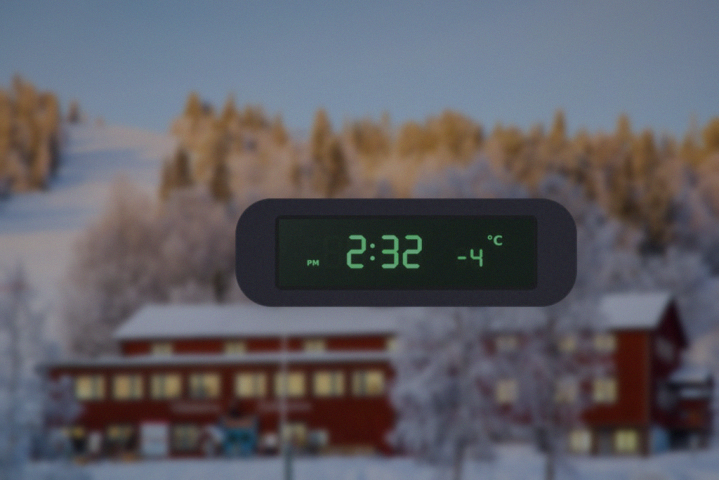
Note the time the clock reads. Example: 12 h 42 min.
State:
2 h 32 min
